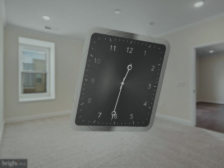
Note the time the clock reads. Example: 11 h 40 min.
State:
12 h 31 min
